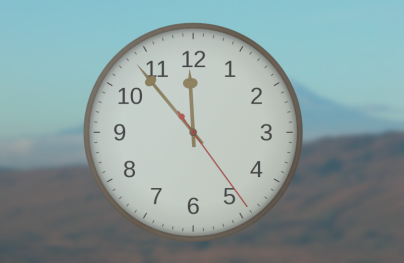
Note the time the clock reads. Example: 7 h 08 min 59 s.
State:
11 h 53 min 24 s
